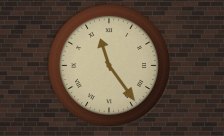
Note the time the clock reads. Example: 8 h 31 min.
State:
11 h 24 min
